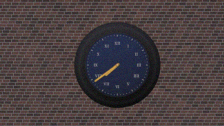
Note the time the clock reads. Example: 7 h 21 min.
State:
7 h 39 min
